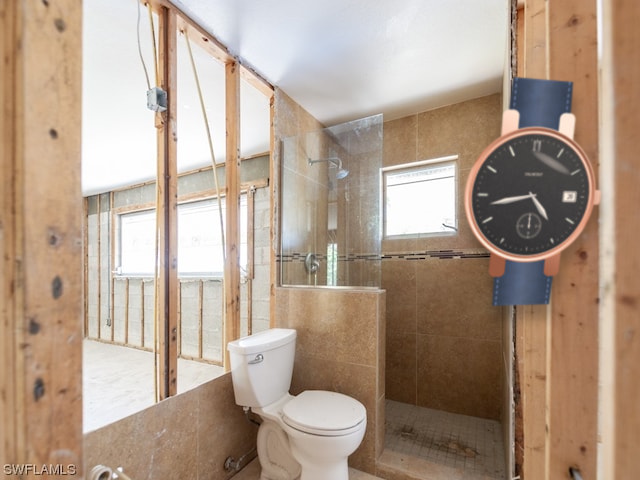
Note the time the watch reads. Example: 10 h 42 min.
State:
4 h 43 min
